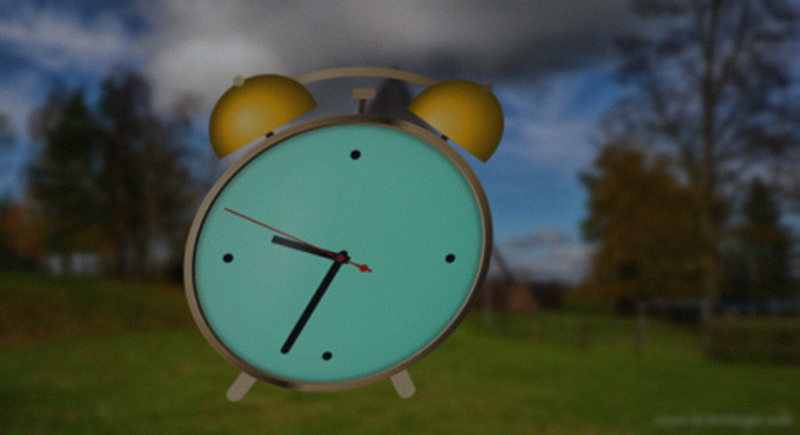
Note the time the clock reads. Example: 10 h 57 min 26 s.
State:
9 h 33 min 49 s
